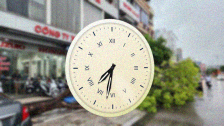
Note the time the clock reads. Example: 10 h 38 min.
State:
7 h 32 min
